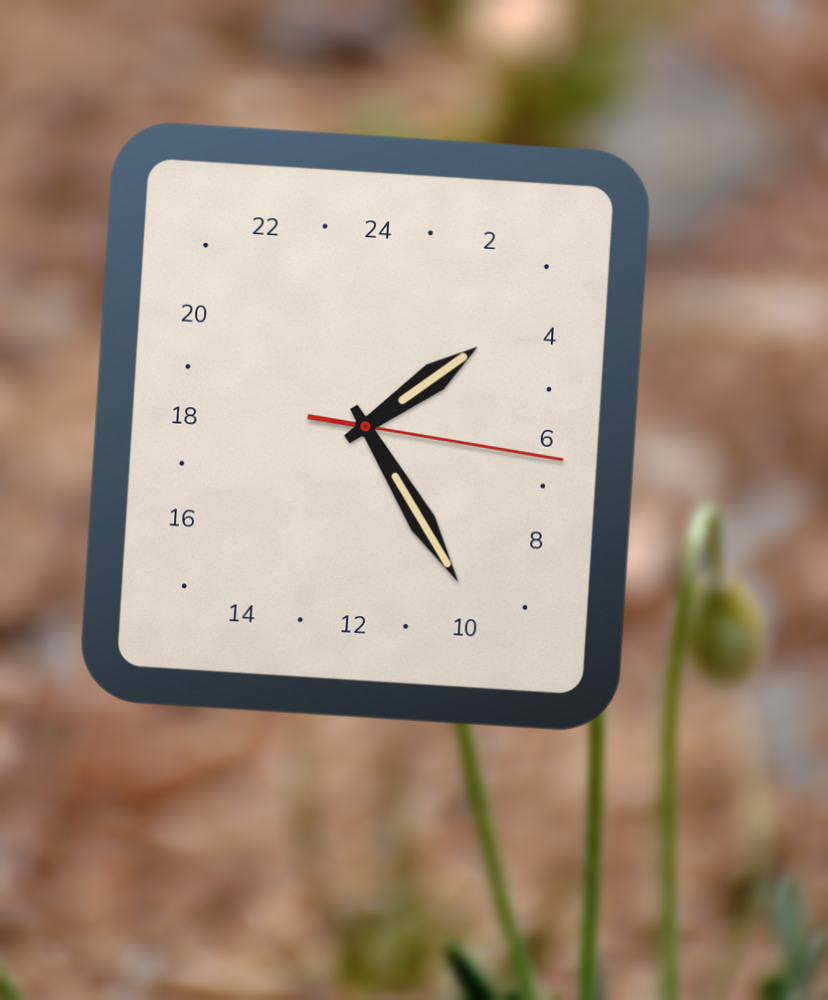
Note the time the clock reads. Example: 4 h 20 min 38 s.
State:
3 h 24 min 16 s
